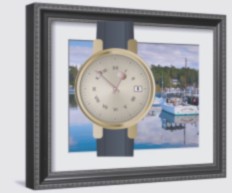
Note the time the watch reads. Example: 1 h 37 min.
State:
12 h 52 min
